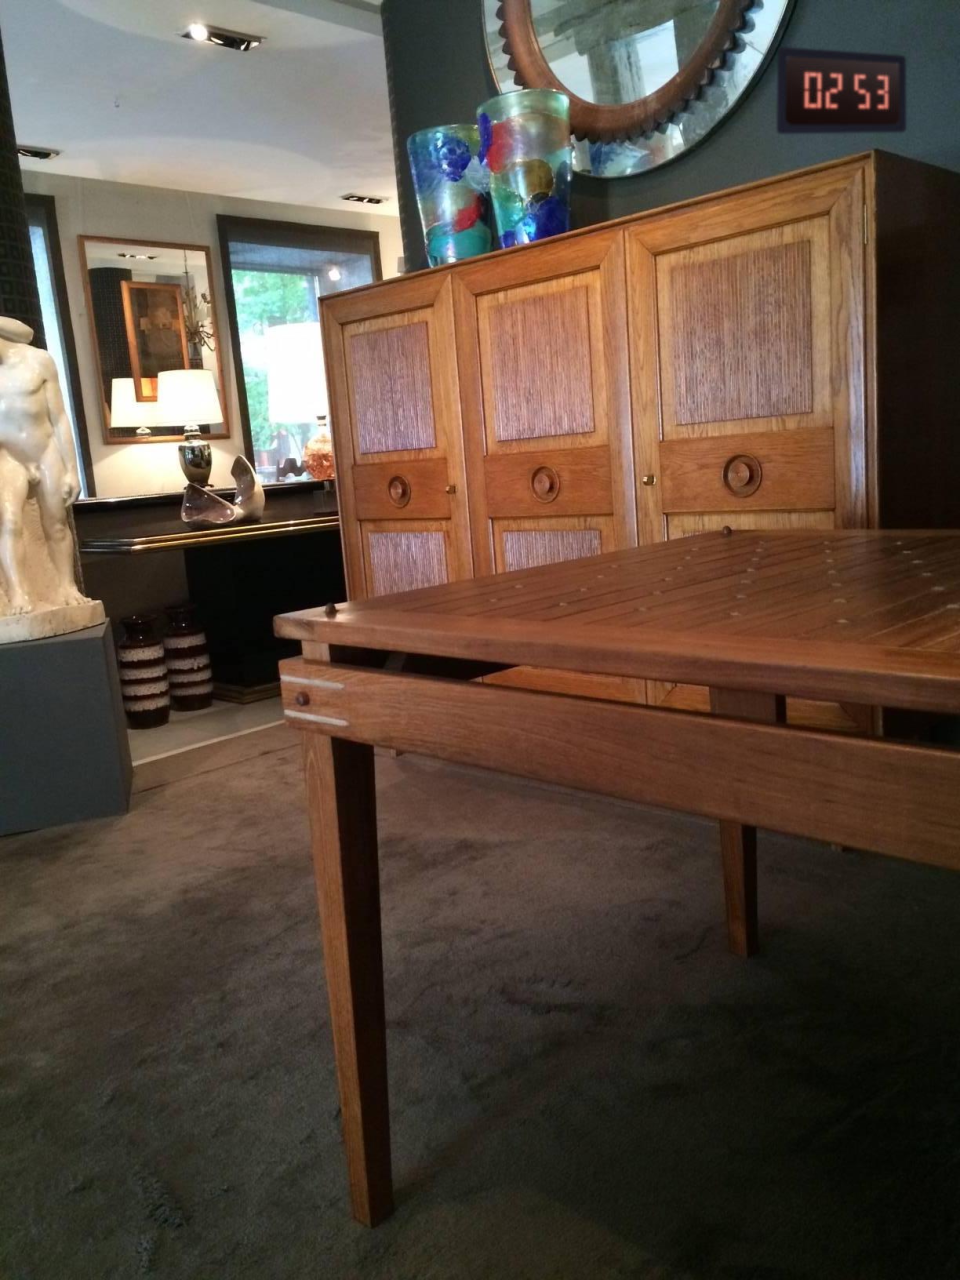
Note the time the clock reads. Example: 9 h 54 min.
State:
2 h 53 min
